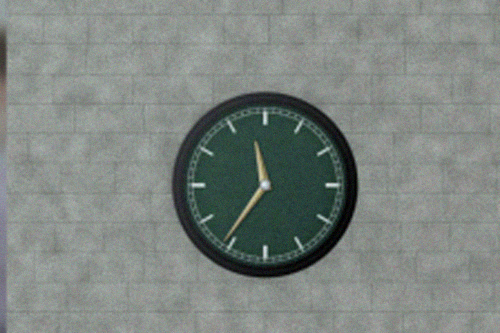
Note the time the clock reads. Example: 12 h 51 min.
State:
11 h 36 min
